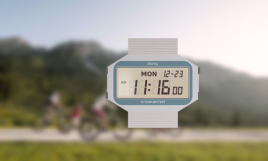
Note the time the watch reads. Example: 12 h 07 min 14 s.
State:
11 h 16 min 00 s
